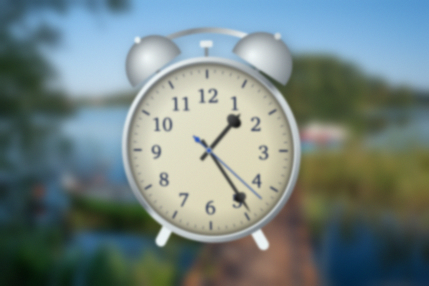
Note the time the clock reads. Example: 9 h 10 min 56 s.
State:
1 h 24 min 22 s
